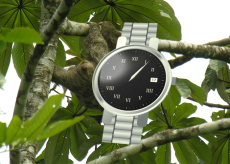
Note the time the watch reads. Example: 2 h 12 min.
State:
1 h 06 min
